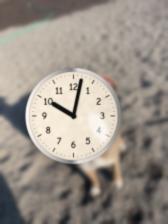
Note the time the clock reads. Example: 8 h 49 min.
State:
10 h 02 min
